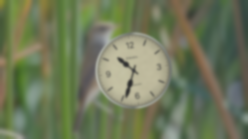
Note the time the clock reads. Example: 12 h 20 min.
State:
10 h 34 min
